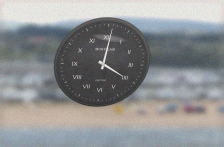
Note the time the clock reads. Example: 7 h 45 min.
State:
4 h 01 min
